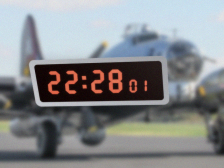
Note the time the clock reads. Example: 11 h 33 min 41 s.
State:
22 h 28 min 01 s
